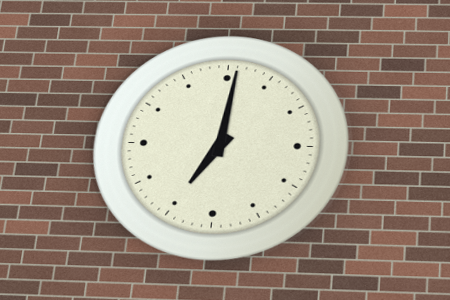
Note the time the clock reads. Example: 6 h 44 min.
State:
7 h 01 min
